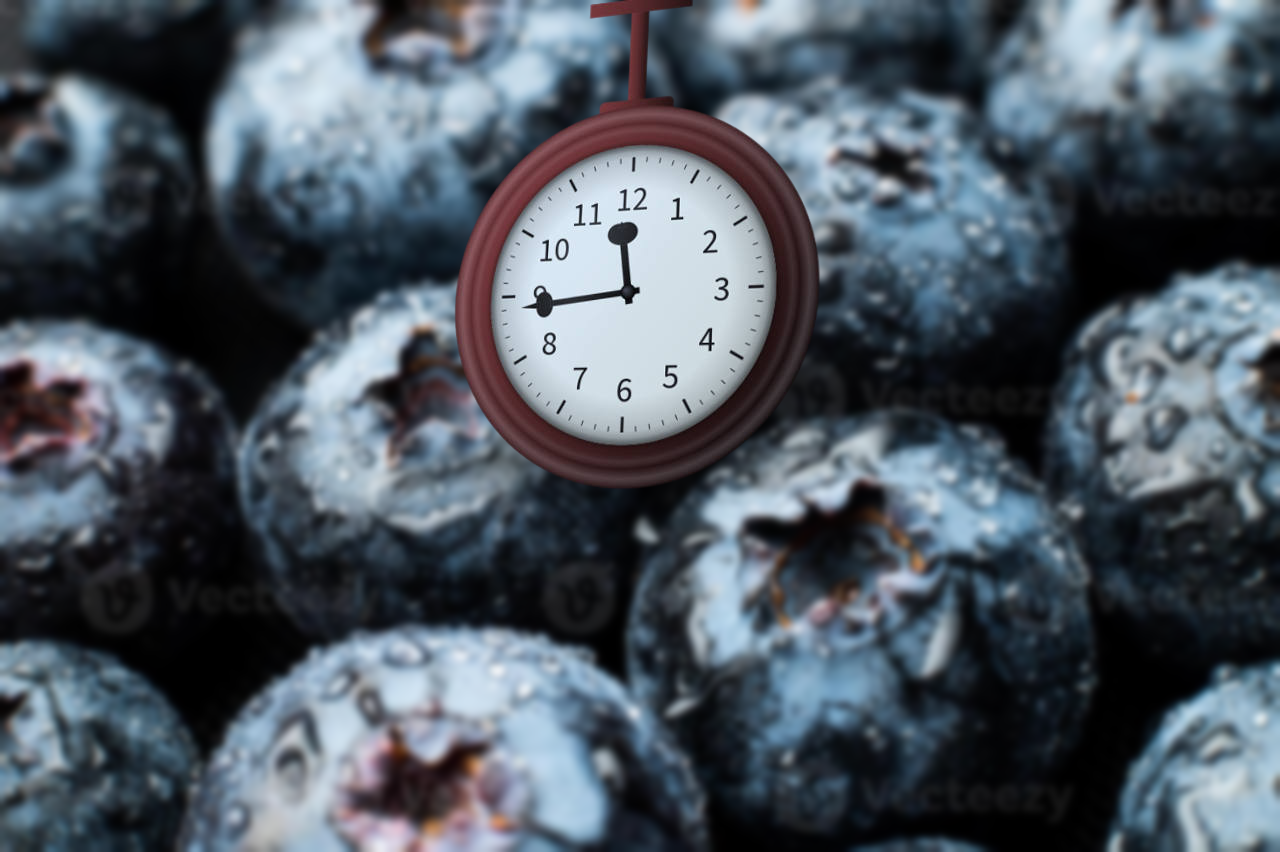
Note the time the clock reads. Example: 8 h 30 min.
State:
11 h 44 min
